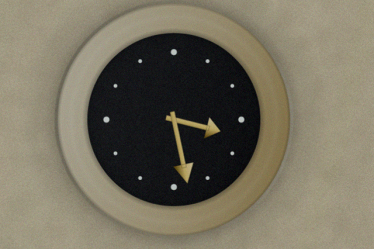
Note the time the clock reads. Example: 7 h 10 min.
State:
3 h 28 min
